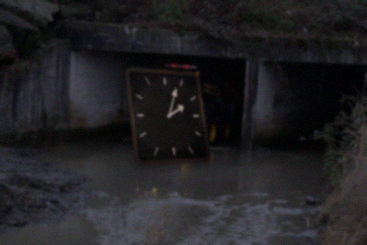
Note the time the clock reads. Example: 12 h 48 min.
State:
2 h 04 min
